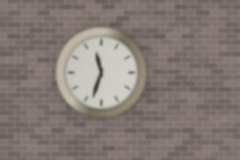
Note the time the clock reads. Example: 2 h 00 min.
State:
11 h 33 min
